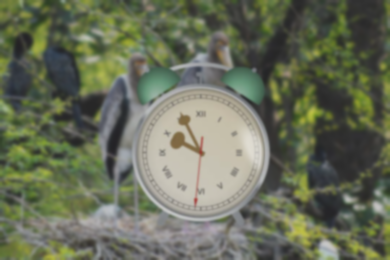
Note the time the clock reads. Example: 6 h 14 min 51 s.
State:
9 h 55 min 31 s
